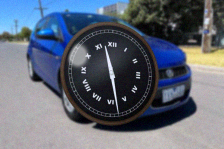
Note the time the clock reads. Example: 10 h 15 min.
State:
11 h 28 min
